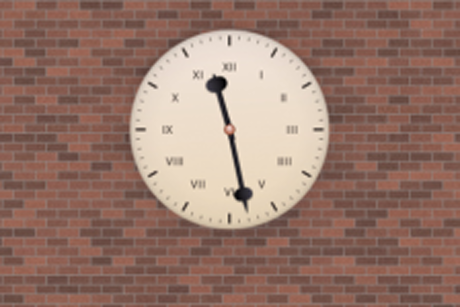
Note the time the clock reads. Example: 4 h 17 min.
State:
11 h 28 min
